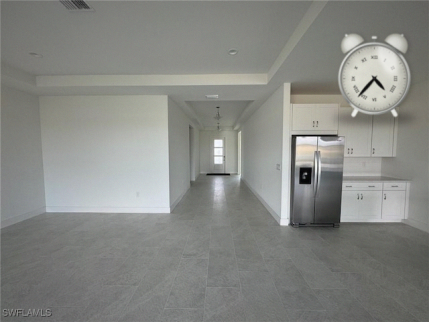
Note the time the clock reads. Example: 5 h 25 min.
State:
4 h 37 min
